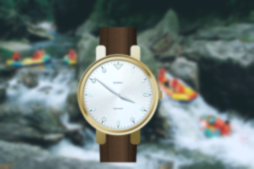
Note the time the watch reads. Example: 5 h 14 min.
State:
3 h 51 min
